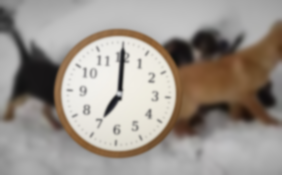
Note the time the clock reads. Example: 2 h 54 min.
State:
7 h 00 min
